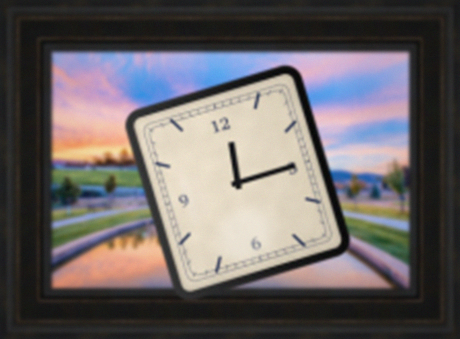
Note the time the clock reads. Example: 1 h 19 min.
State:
12 h 15 min
